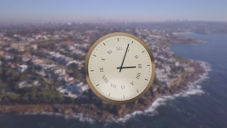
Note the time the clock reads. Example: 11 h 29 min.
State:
3 h 04 min
